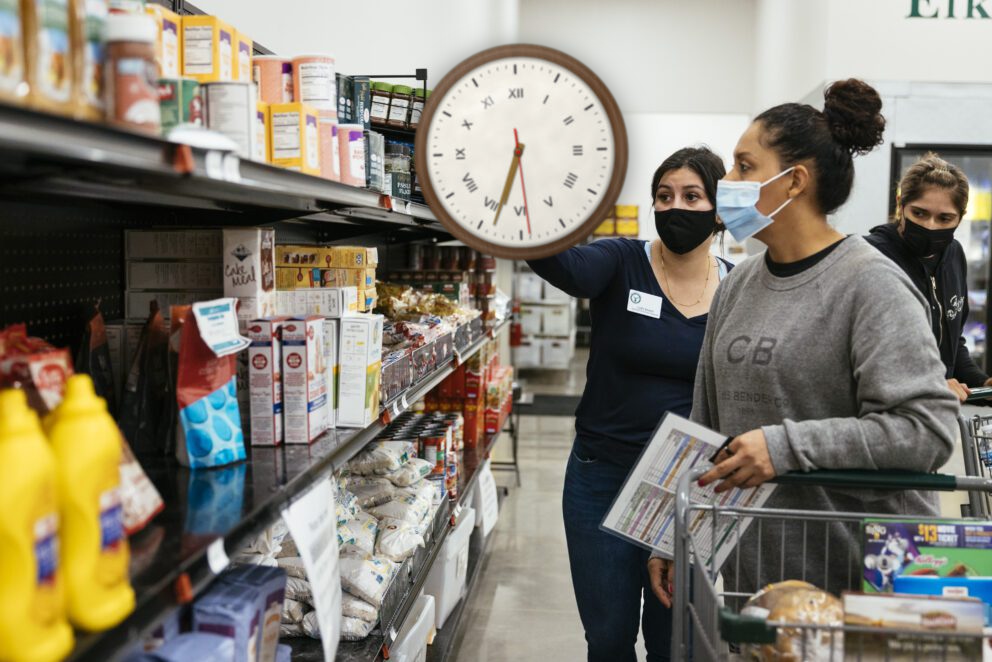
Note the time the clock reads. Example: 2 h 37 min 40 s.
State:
6 h 33 min 29 s
